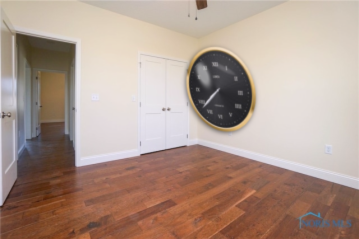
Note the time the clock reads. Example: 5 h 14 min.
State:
7 h 38 min
